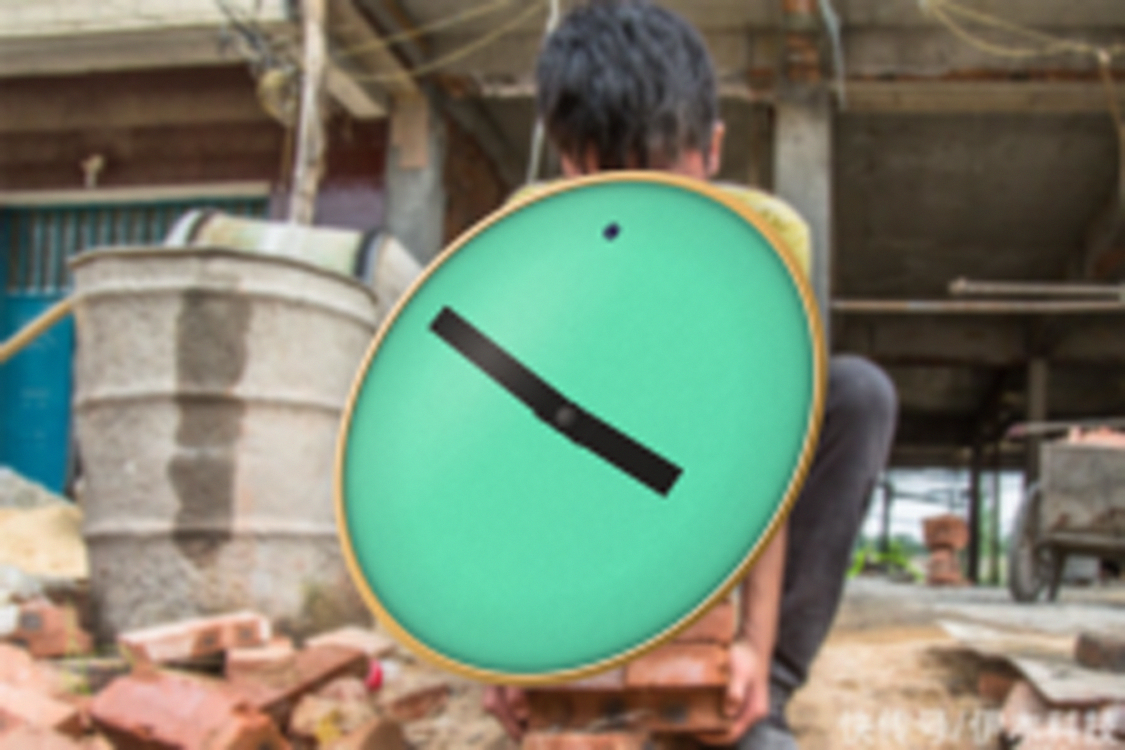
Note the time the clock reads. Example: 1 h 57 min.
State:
3 h 50 min
